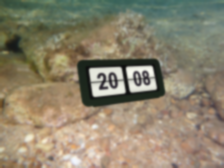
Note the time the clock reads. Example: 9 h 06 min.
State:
20 h 08 min
